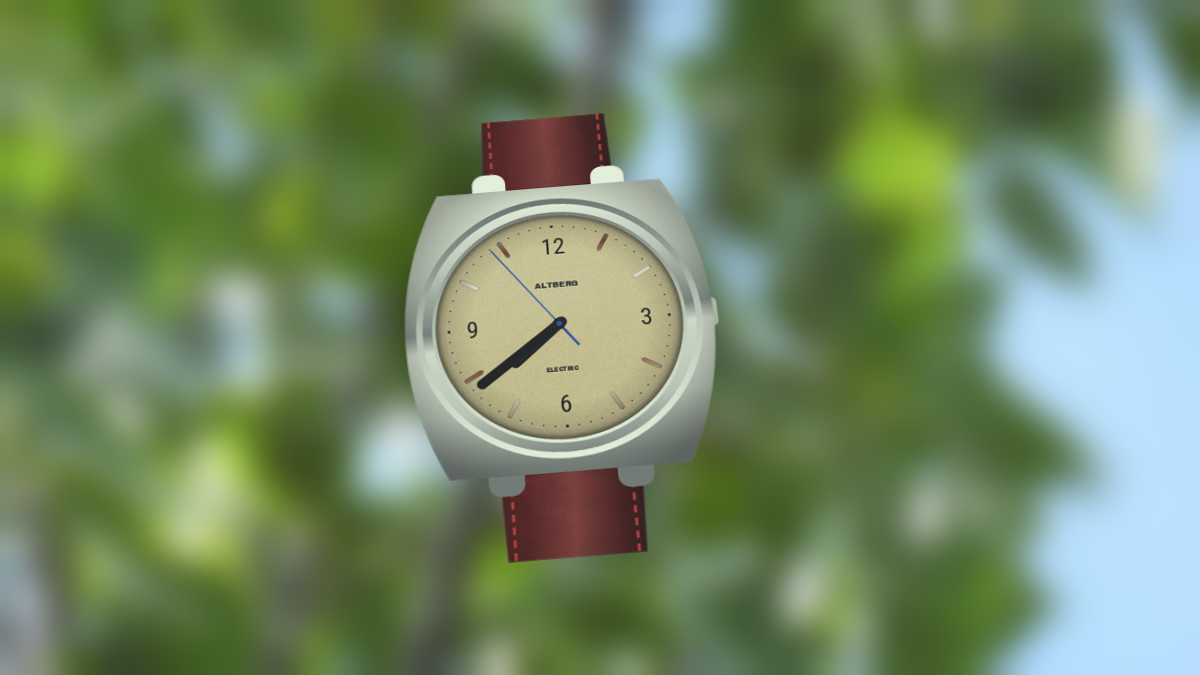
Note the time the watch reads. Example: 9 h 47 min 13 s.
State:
7 h 38 min 54 s
